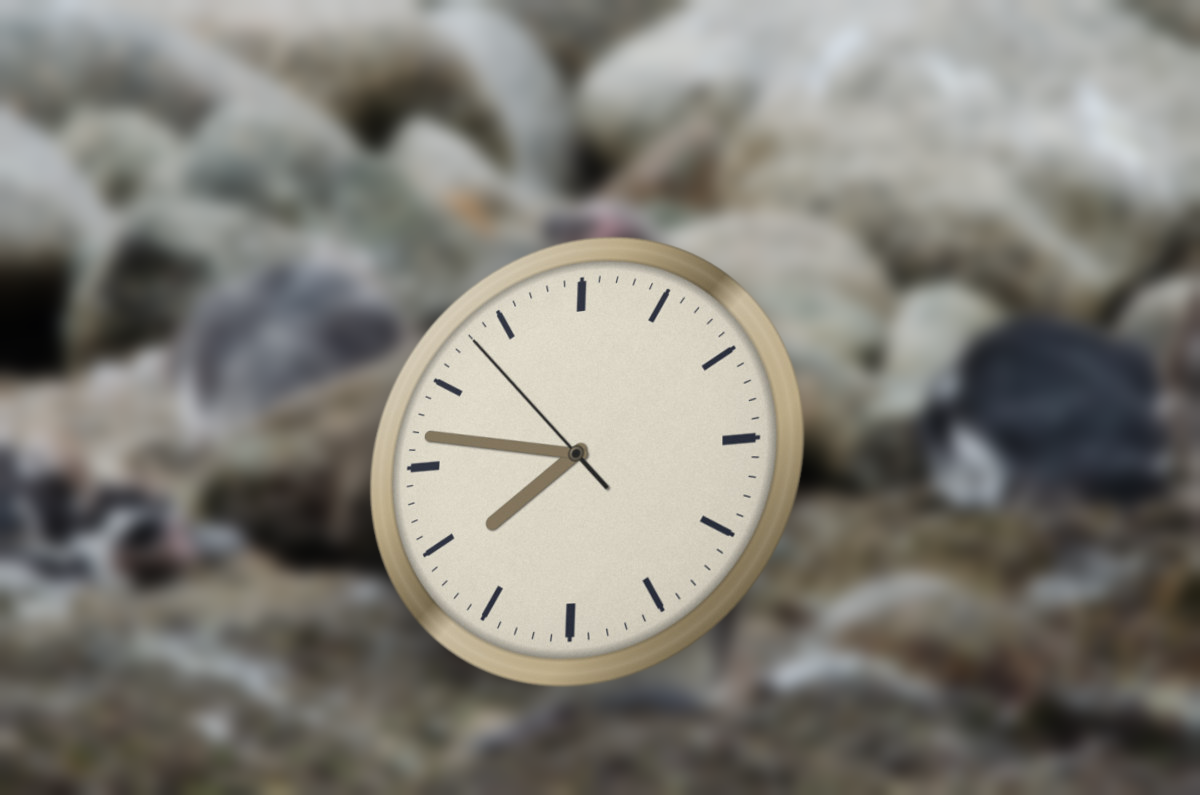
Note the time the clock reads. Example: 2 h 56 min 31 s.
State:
7 h 46 min 53 s
